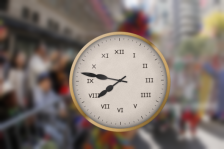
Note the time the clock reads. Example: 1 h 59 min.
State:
7 h 47 min
